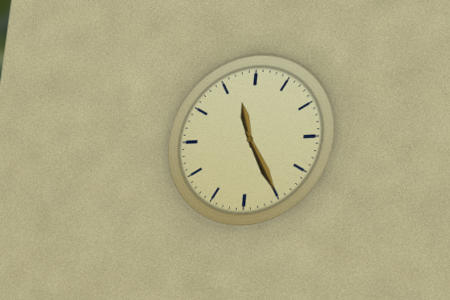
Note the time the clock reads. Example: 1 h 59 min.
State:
11 h 25 min
